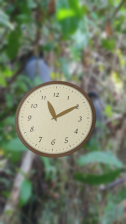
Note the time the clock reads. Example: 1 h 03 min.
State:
11 h 10 min
